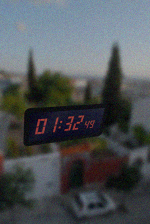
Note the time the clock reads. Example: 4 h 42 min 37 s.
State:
1 h 32 min 49 s
